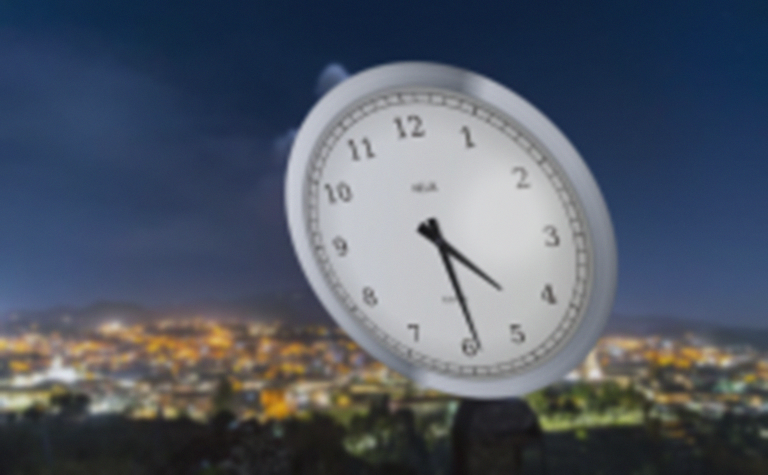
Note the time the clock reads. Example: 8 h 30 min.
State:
4 h 29 min
